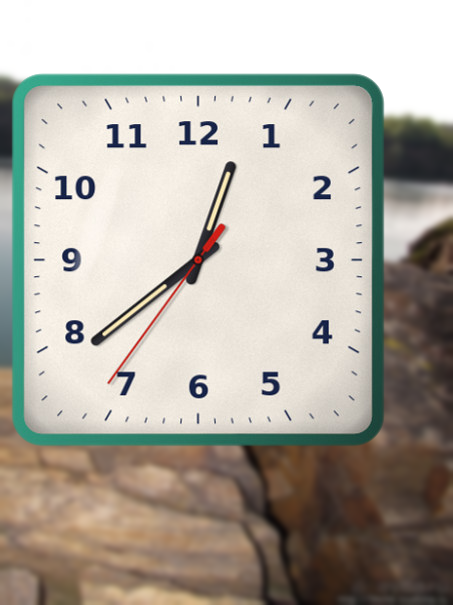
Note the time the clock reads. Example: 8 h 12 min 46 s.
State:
12 h 38 min 36 s
